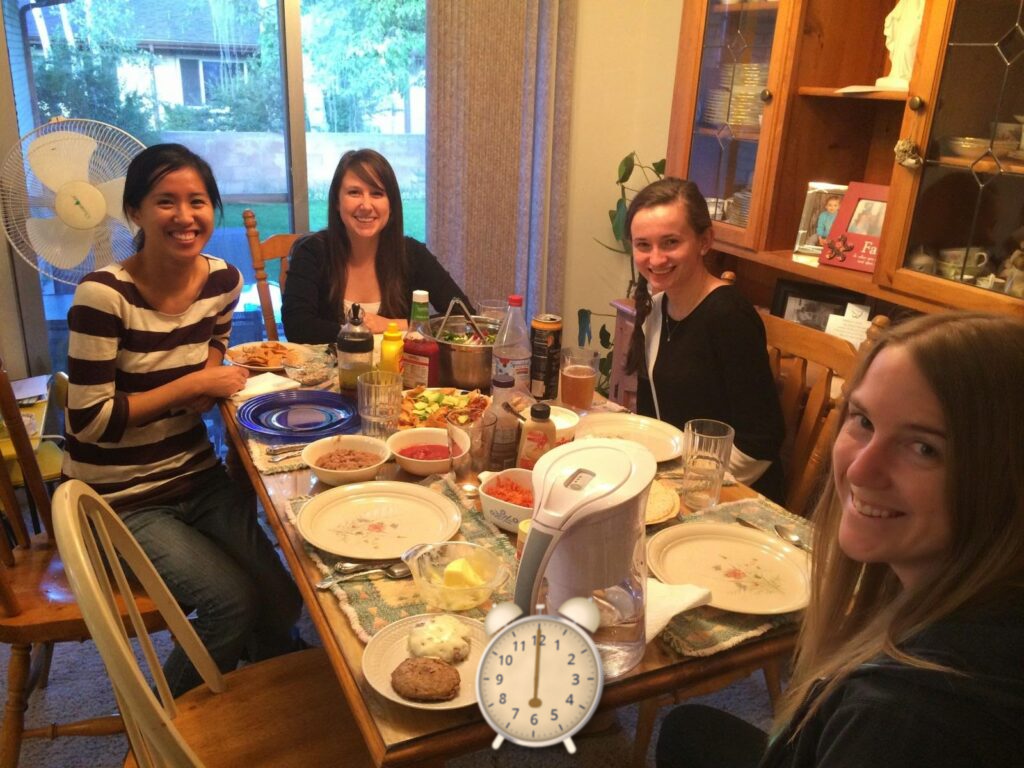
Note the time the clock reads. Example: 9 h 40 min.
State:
6 h 00 min
